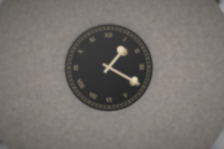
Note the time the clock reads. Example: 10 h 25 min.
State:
1 h 20 min
